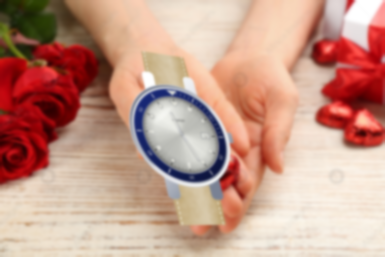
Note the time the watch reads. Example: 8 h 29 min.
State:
11 h 26 min
